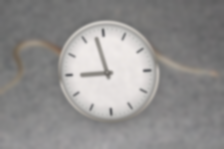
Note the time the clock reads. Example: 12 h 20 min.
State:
8 h 58 min
